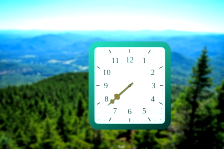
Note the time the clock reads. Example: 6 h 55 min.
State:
7 h 38 min
